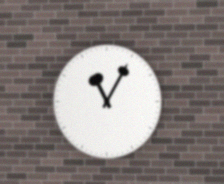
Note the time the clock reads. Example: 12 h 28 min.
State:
11 h 05 min
